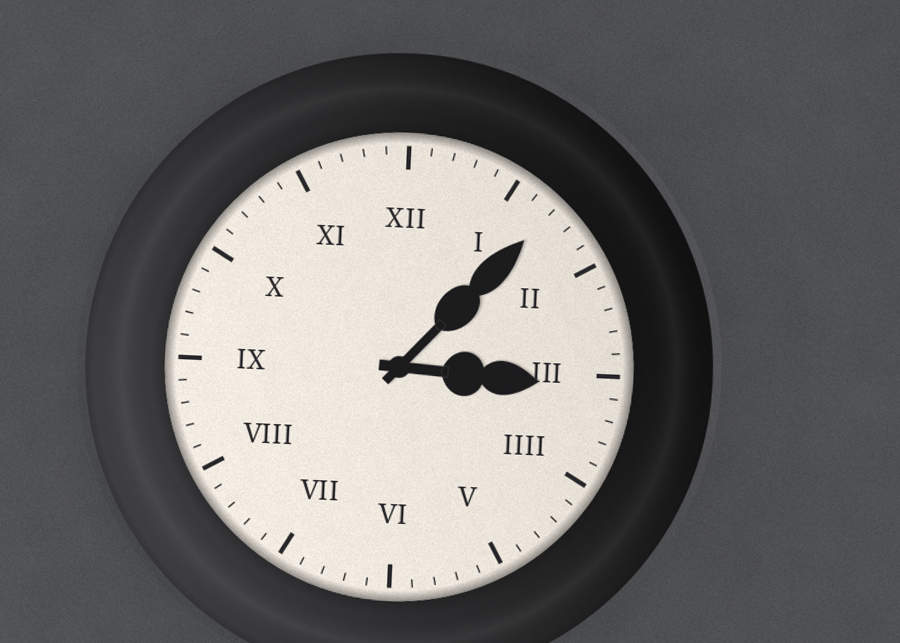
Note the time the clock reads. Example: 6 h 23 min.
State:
3 h 07 min
